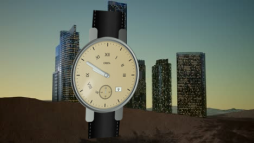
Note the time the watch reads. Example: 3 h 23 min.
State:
9 h 50 min
